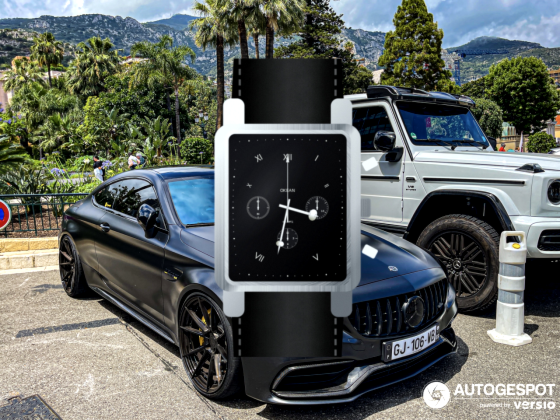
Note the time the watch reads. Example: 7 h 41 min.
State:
3 h 32 min
